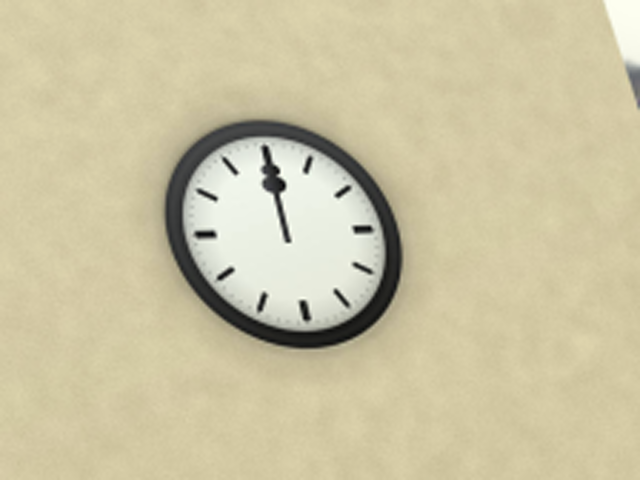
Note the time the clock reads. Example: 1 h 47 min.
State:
12 h 00 min
